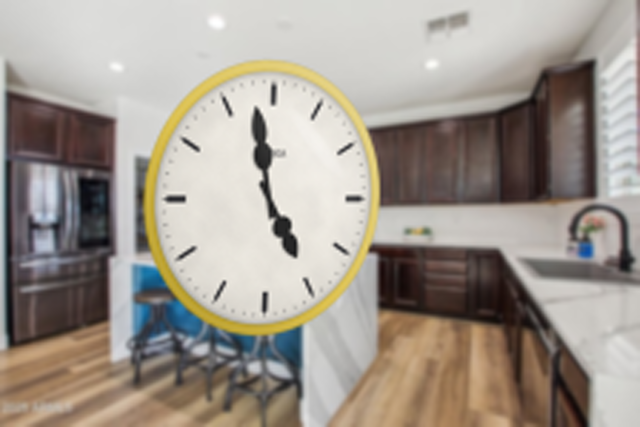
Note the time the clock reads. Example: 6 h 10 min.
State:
4 h 58 min
